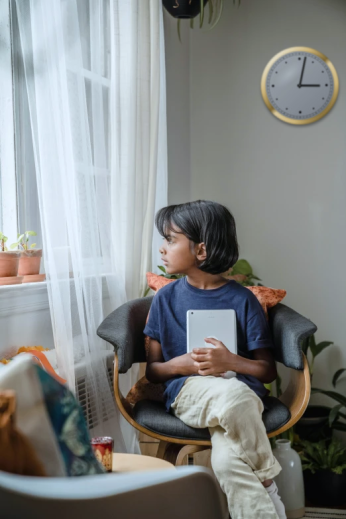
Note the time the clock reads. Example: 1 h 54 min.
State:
3 h 02 min
